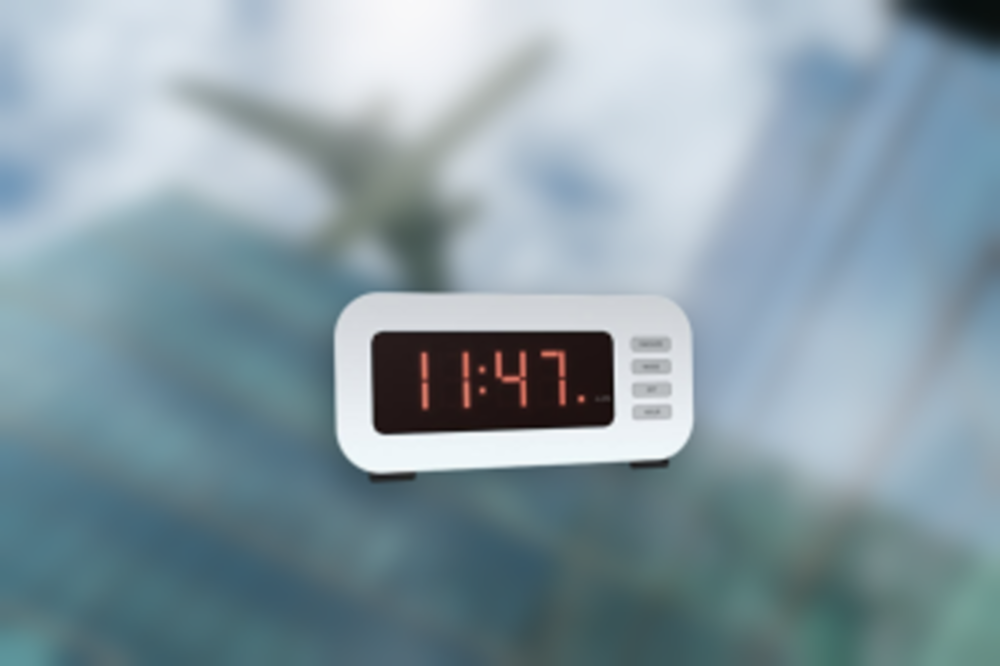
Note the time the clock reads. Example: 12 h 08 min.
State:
11 h 47 min
